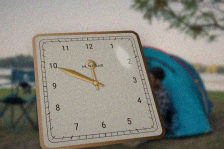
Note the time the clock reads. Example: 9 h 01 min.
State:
11 h 50 min
